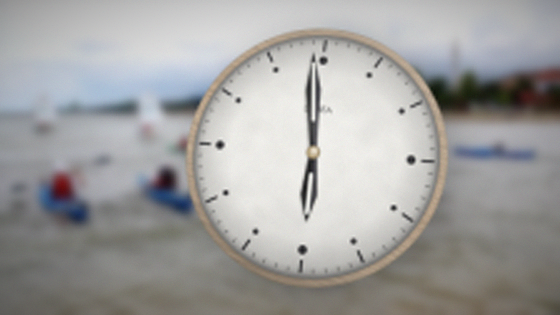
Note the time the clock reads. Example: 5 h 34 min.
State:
5 h 59 min
